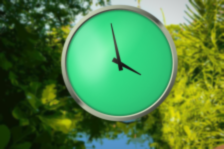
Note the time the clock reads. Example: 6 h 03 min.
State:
3 h 58 min
